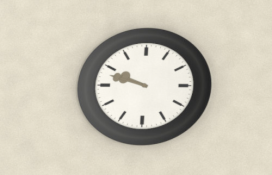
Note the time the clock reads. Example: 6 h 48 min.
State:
9 h 48 min
